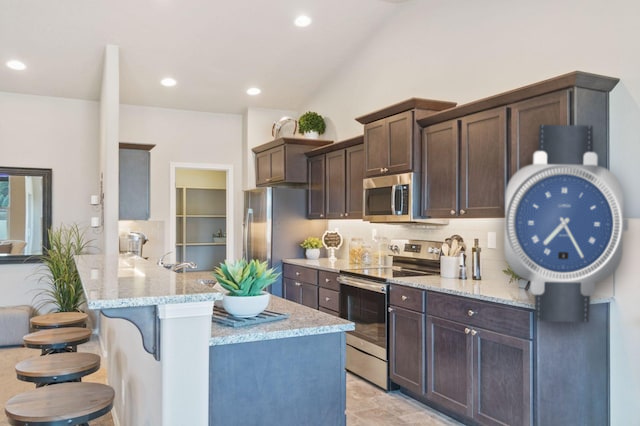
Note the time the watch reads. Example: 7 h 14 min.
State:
7 h 25 min
